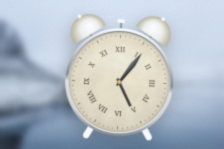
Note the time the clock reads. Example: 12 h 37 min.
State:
5 h 06 min
